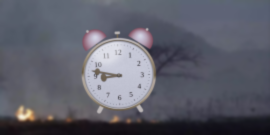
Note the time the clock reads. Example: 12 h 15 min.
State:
8 h 47 min
